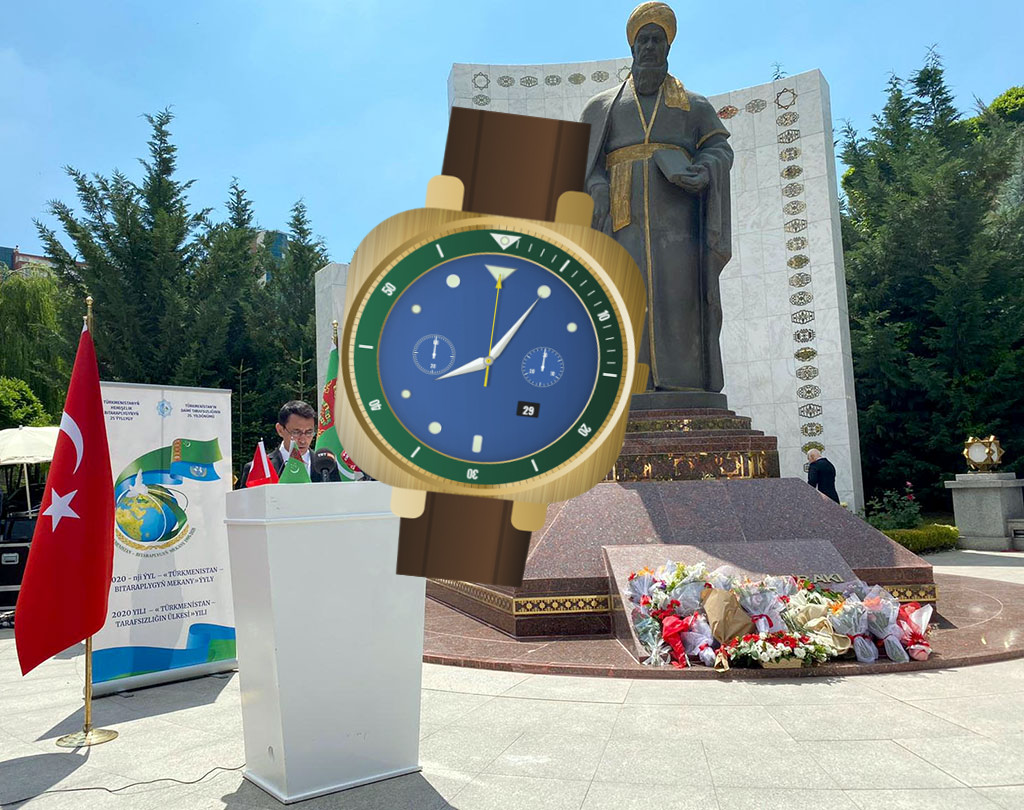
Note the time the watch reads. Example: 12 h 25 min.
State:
8 h 05 min
